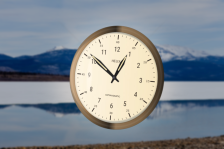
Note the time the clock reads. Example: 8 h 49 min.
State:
12 h 51 min
